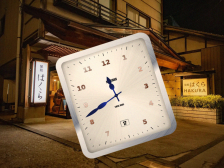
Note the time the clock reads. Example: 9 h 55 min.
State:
11 h 42 min
